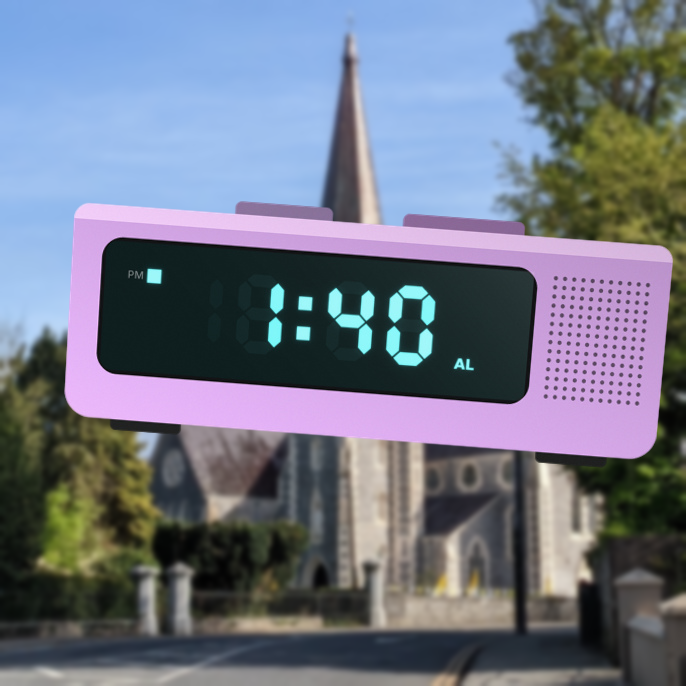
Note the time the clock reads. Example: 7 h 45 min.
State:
1 h 40 min
